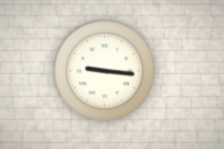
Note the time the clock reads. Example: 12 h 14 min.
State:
9 h 16 min
